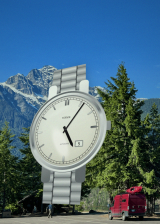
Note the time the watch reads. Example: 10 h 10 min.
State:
5 h 06 min
